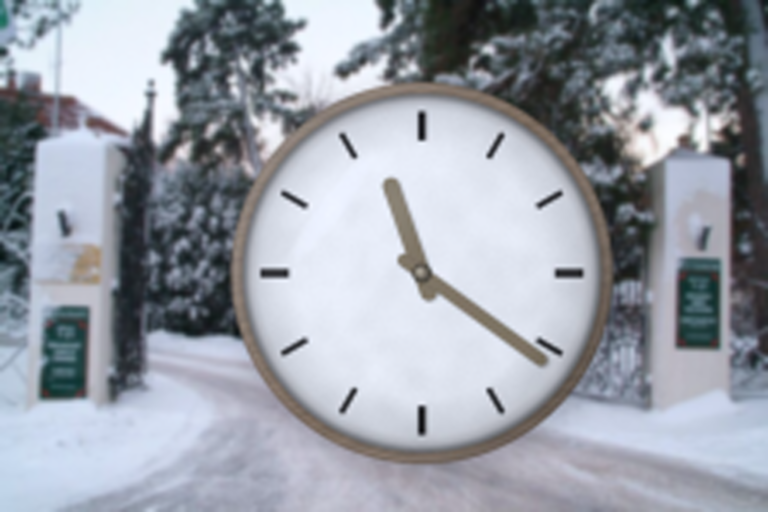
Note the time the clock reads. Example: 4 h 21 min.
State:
11 h 21 min
